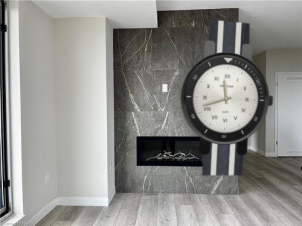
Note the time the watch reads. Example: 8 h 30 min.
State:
11 h 42 min
